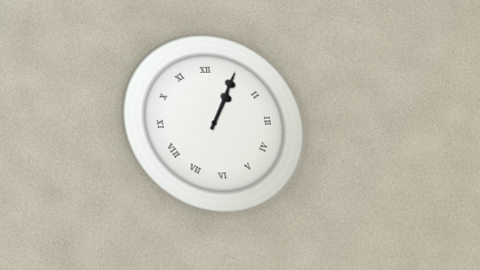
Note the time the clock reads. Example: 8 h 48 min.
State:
1 h 05 min
